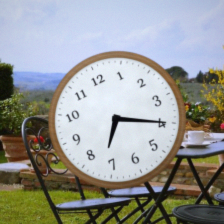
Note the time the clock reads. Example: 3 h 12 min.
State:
7 h 20 min
